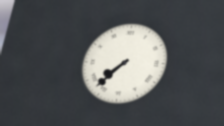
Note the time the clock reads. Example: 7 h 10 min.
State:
7 h 37 min
